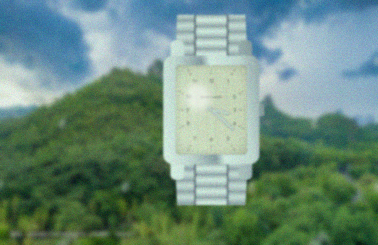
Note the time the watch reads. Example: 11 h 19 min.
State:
3 h 22 min
